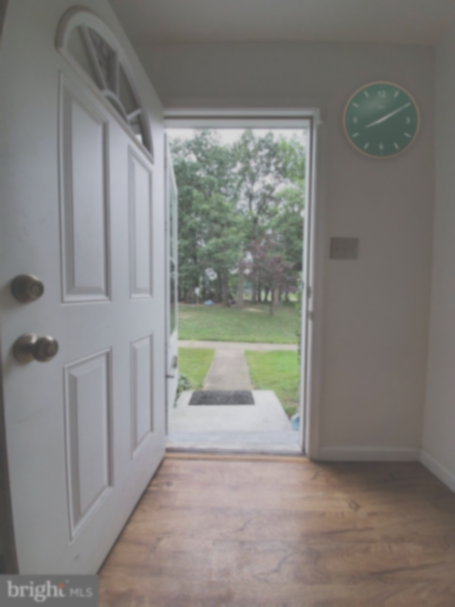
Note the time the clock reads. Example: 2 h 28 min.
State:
8 h 10 min
